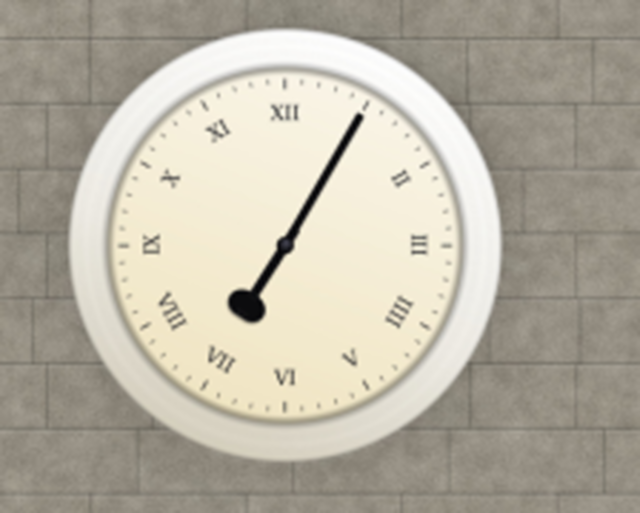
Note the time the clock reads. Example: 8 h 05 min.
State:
7 h 05 min
